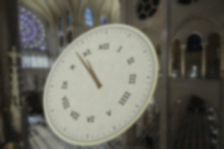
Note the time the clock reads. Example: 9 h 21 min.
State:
10 h 53 min
